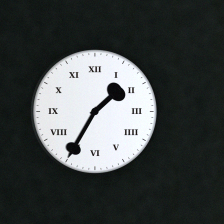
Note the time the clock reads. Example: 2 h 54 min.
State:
1 h 35 min
